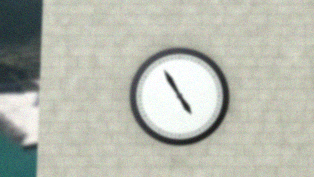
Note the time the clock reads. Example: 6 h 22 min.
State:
4 h 55 min
